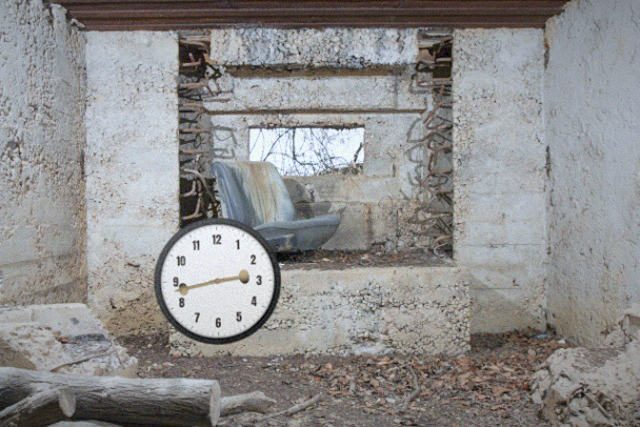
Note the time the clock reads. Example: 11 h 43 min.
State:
2 h 43 min
